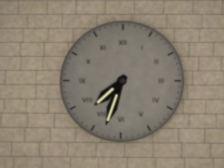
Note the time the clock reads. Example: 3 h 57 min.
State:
7 h 33 min
